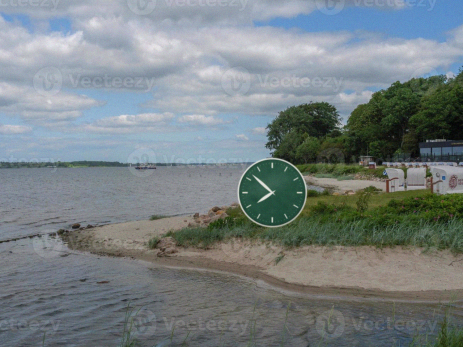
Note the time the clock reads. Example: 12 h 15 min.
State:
7 h 52 min
